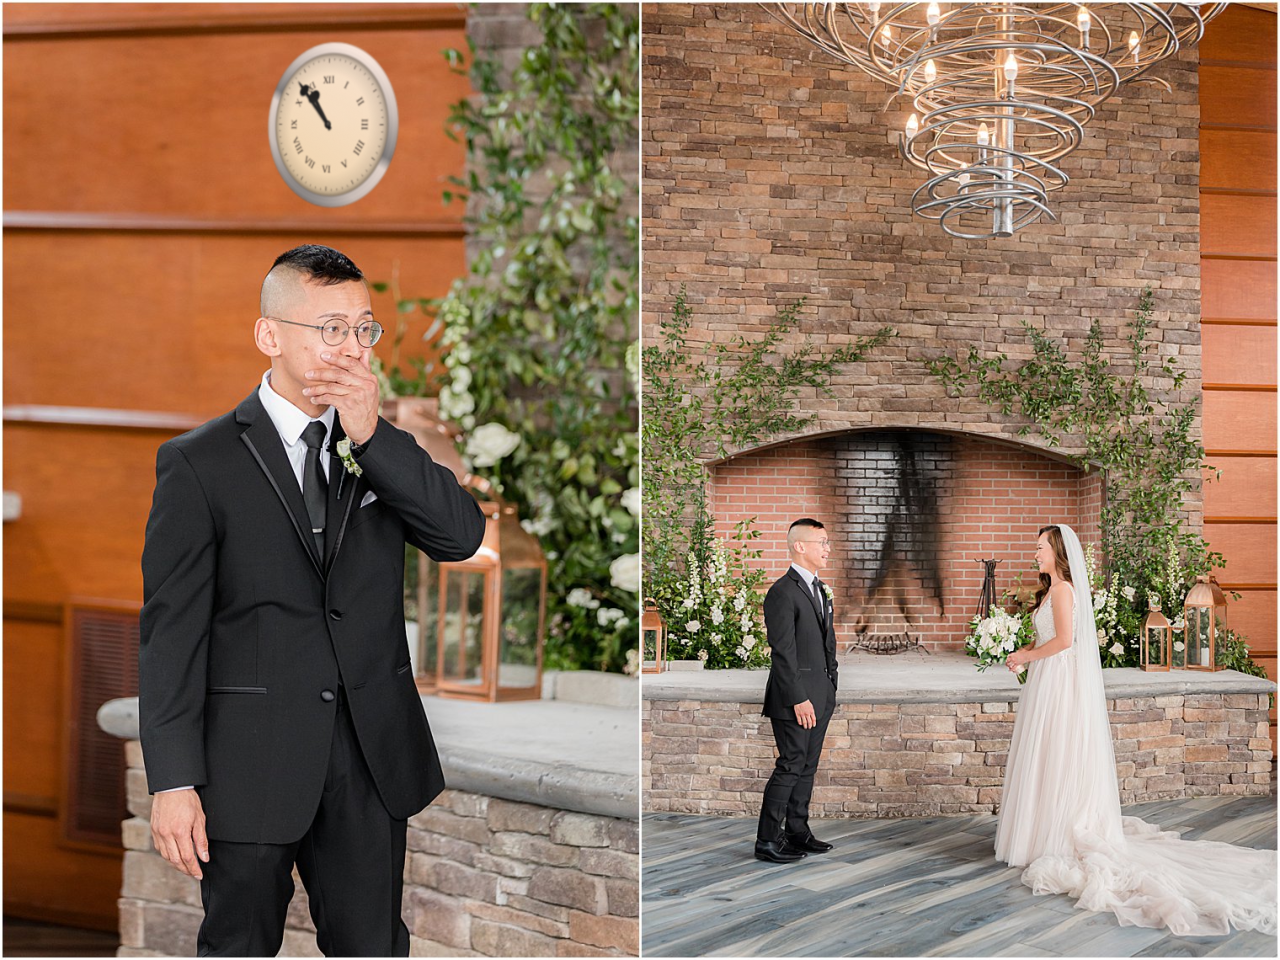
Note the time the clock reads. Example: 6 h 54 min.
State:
10 h 53 min
